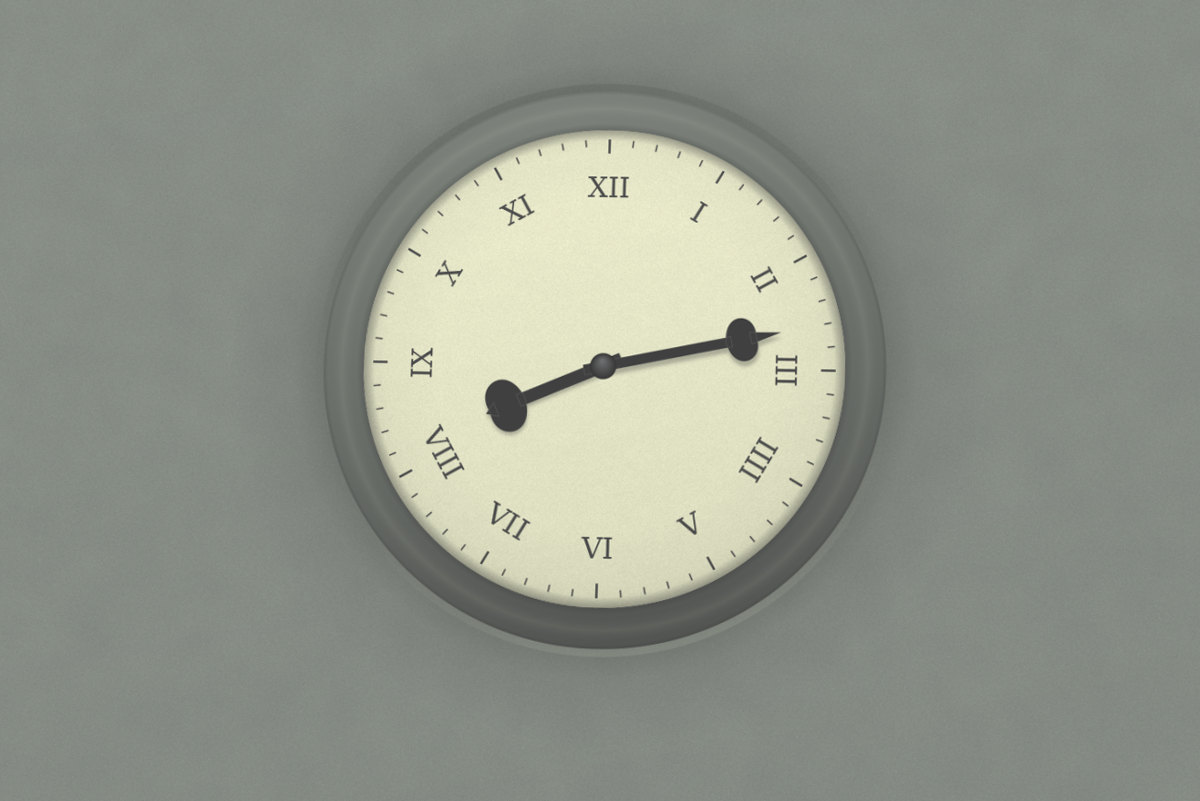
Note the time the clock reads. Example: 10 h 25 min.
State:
8 h 13 min
